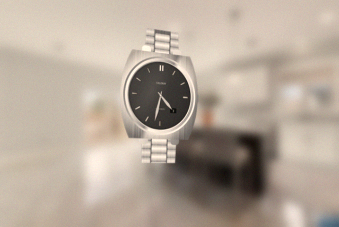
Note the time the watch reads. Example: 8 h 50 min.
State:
4 h 32 min
